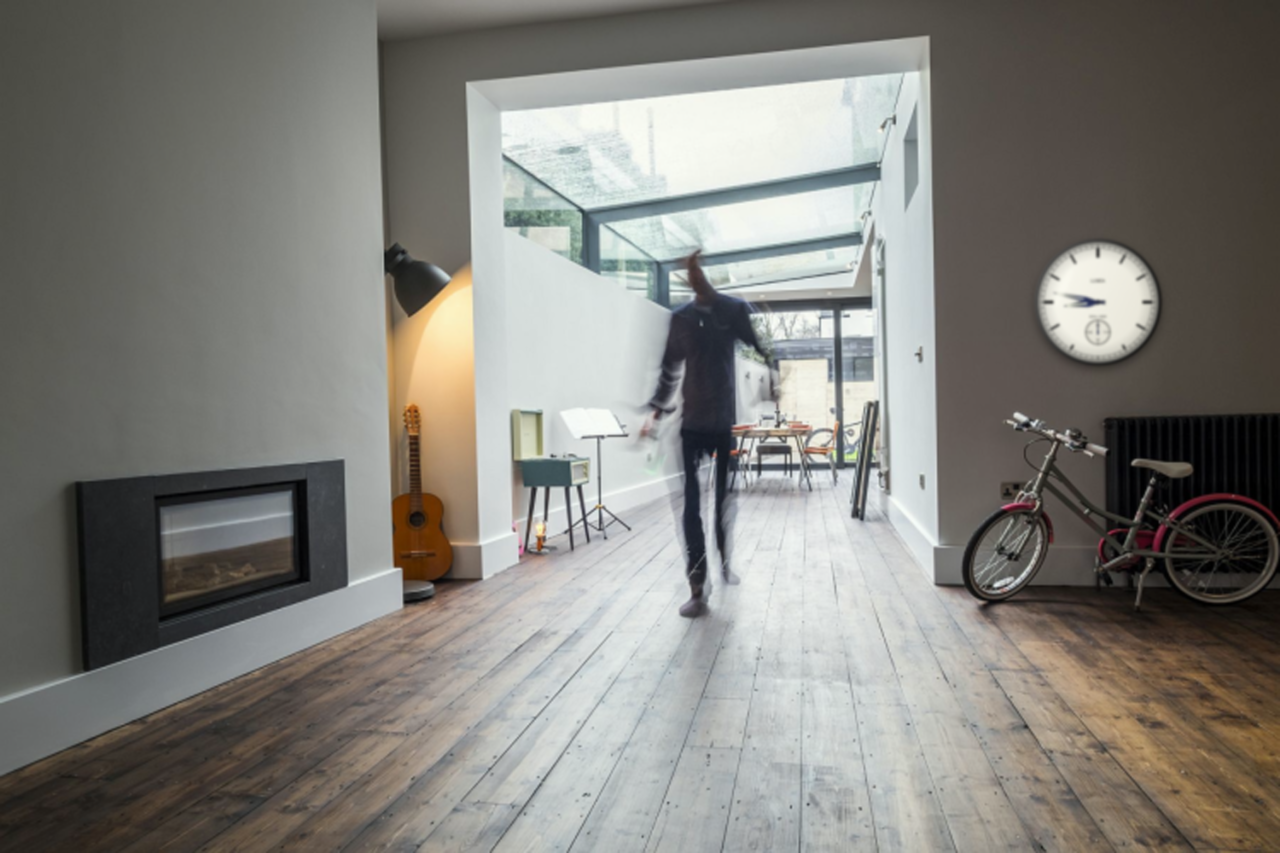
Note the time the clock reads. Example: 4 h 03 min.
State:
8 h 47 min
